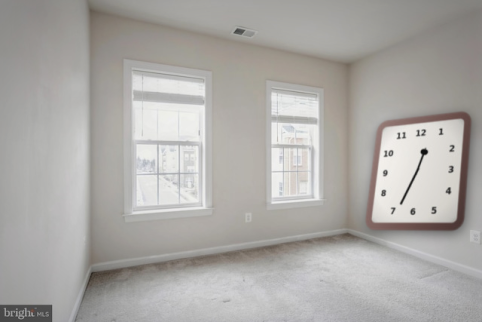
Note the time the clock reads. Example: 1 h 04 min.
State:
12 h 34 min
